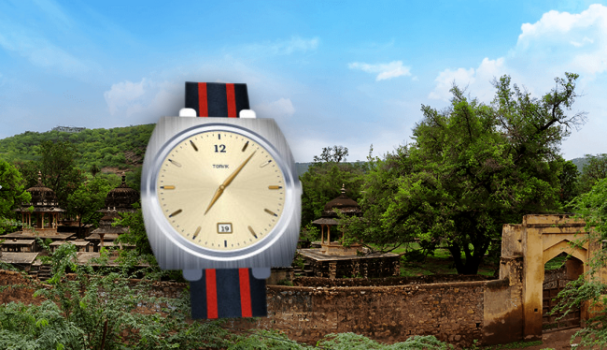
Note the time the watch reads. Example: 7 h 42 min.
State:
7 h 07 min
